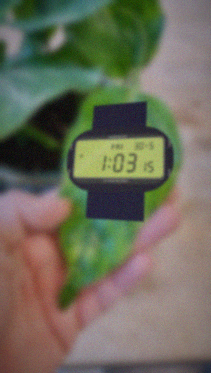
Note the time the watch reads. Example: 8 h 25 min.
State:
1 h 03 min
